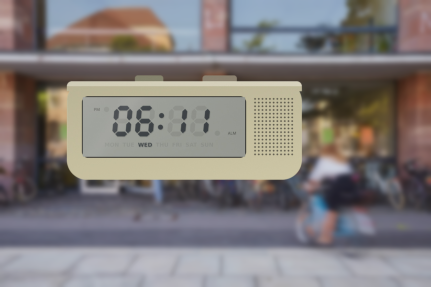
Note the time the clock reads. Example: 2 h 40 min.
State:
6 h 11 min
